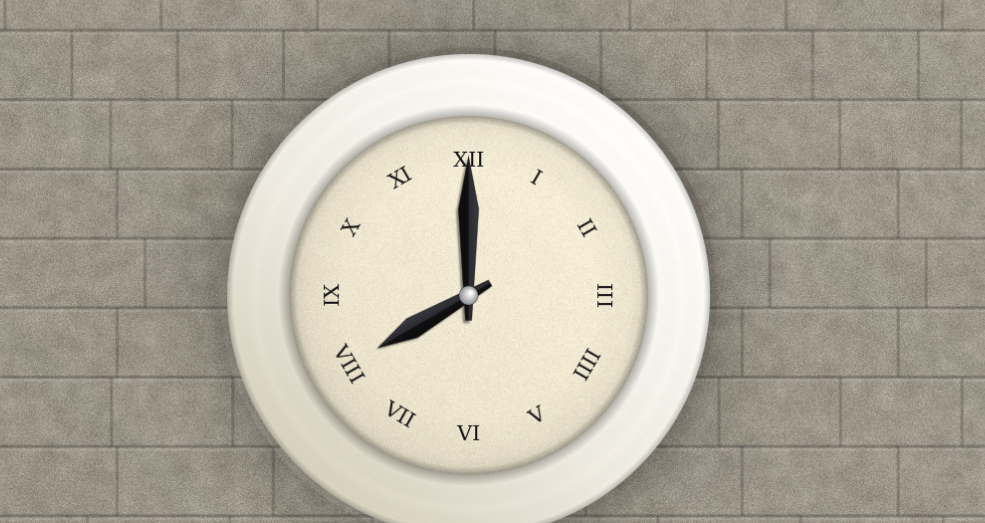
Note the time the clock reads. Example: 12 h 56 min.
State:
8 h 00 min
